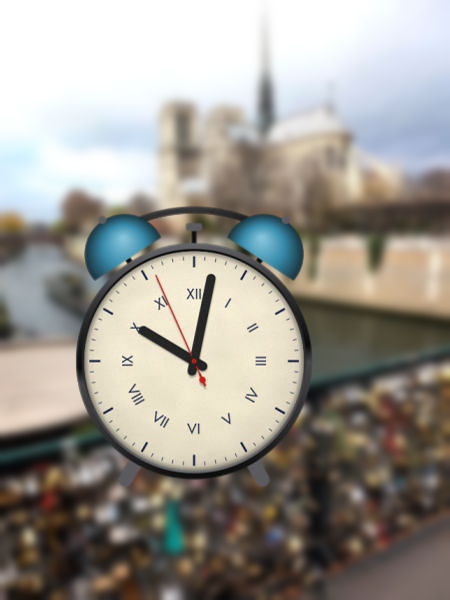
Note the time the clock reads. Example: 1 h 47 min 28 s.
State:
10 h 01 min 56 s
